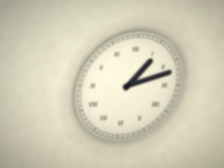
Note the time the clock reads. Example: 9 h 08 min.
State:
1 h 12 min
